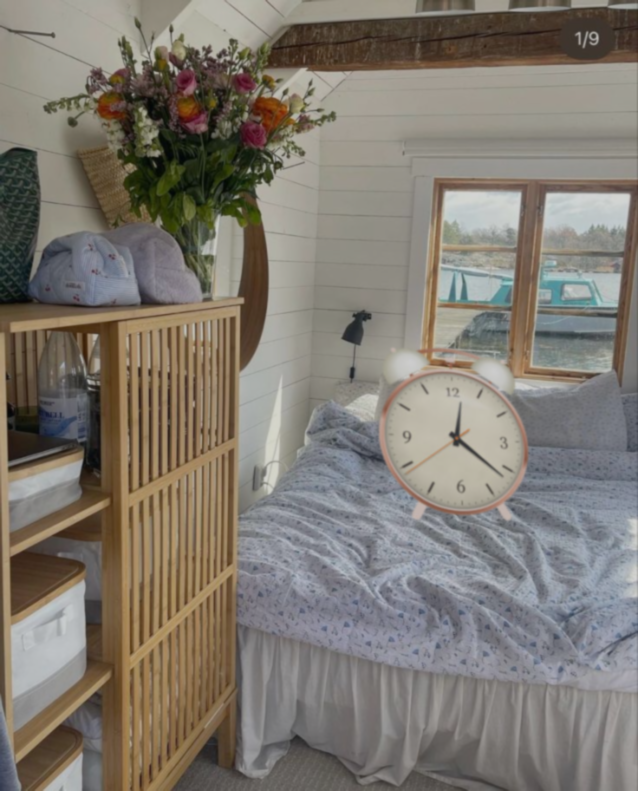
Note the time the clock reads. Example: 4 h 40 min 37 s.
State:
12 h 21 min 39 s
